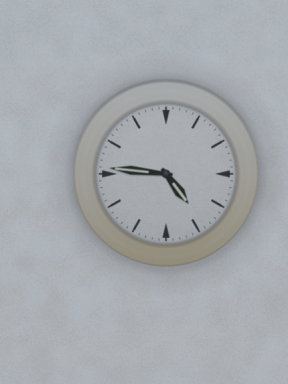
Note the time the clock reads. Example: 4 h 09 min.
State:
4 h 46 min
